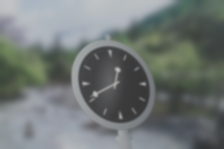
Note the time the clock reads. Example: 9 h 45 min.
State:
12 h 41 min
